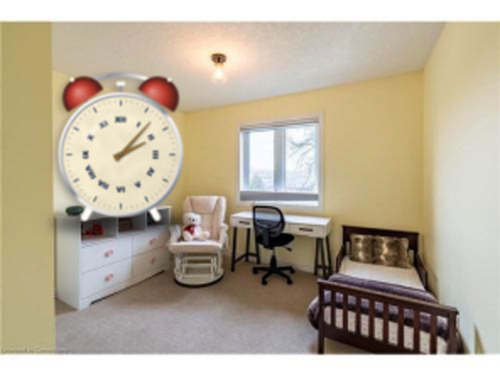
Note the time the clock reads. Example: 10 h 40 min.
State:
2 h 07 min
